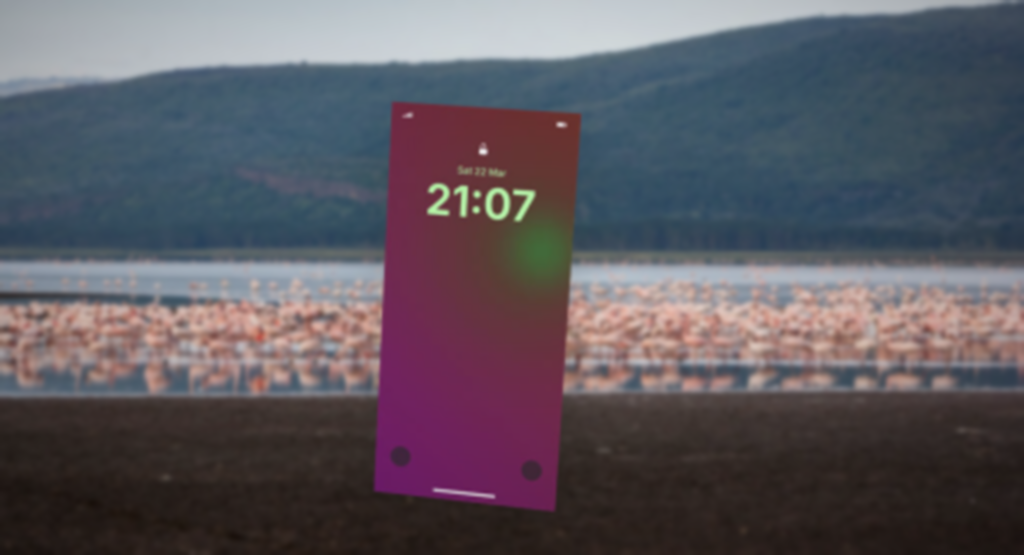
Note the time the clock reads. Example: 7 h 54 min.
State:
21 h 07 min
